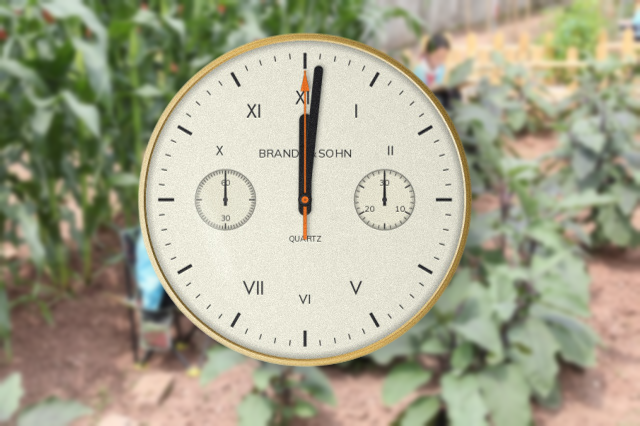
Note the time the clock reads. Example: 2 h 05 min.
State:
12 h 01 min
